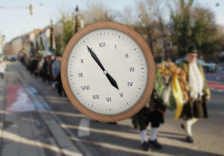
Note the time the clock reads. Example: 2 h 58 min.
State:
4 h 55 min
